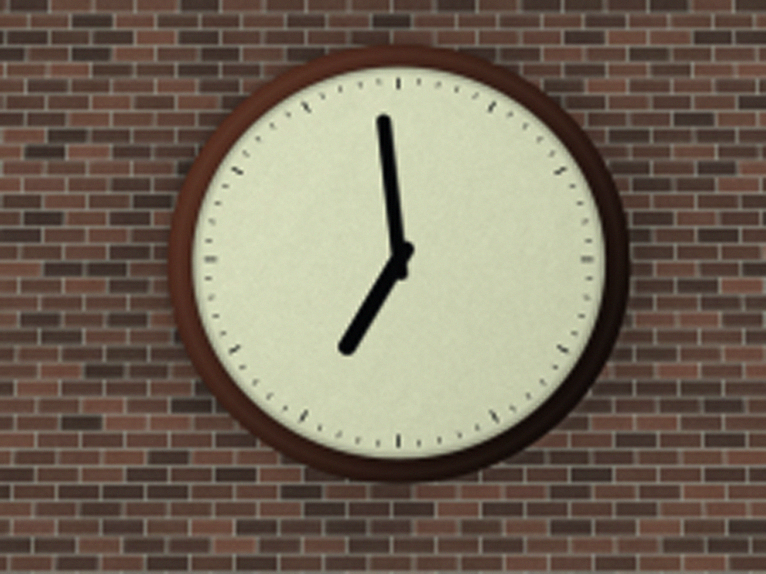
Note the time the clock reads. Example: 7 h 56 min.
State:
6 h 59 min
